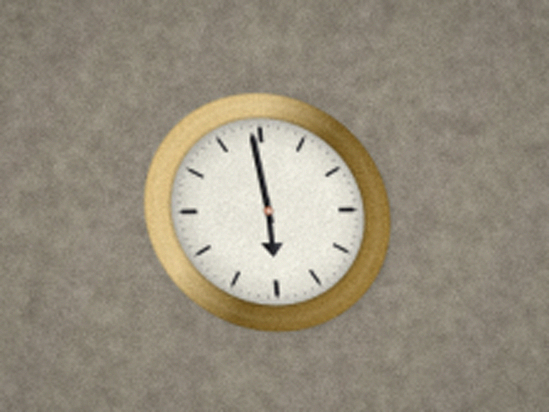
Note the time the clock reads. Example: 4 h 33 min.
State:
5 h 59 min
